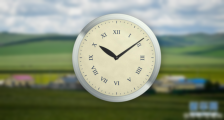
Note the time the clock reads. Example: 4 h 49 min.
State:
10 h 09 min
